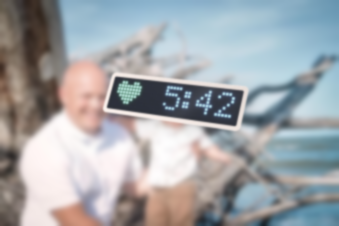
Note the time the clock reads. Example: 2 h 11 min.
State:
5 h 42 min
